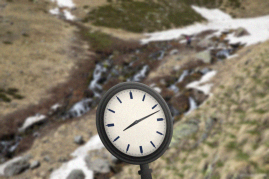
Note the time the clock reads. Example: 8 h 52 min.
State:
8 h 12 min
